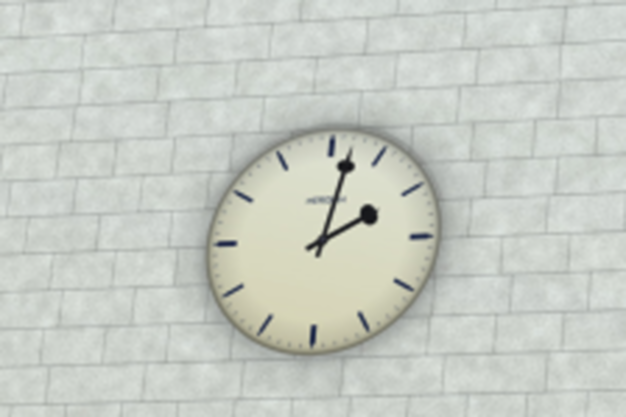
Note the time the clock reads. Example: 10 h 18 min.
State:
2 h 02 min
